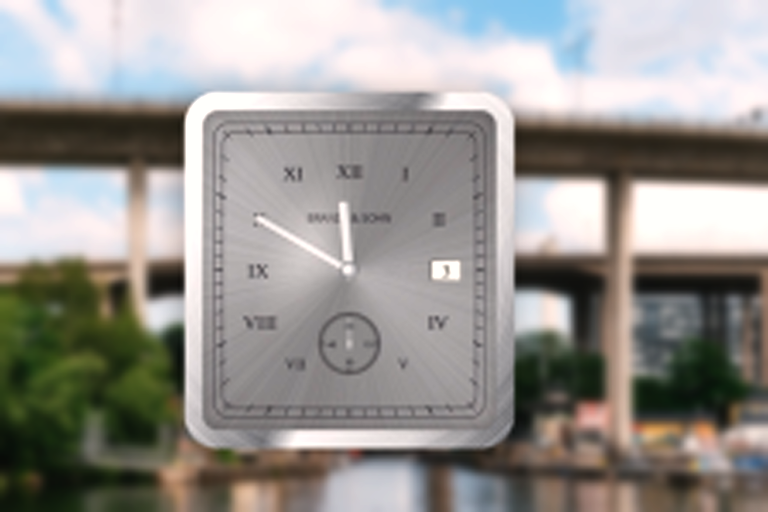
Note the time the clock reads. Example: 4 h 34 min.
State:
11 h 50 min
